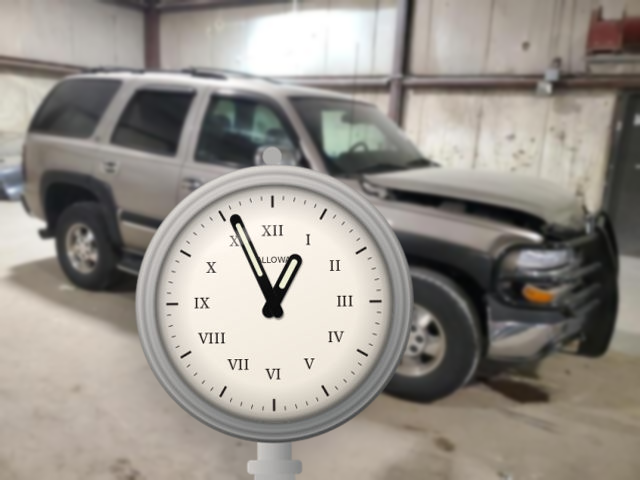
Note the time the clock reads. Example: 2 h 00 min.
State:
12 h 56 min
